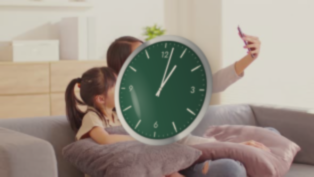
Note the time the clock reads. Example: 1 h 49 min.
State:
1 h 02 min
